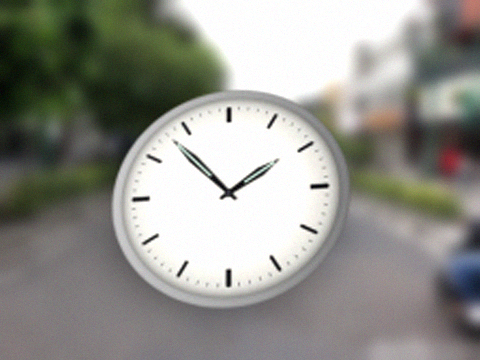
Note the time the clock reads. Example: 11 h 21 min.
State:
1 h 53 min
